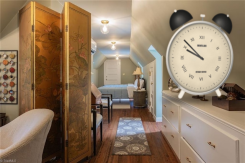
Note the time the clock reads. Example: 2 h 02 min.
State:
9 h 52 min
